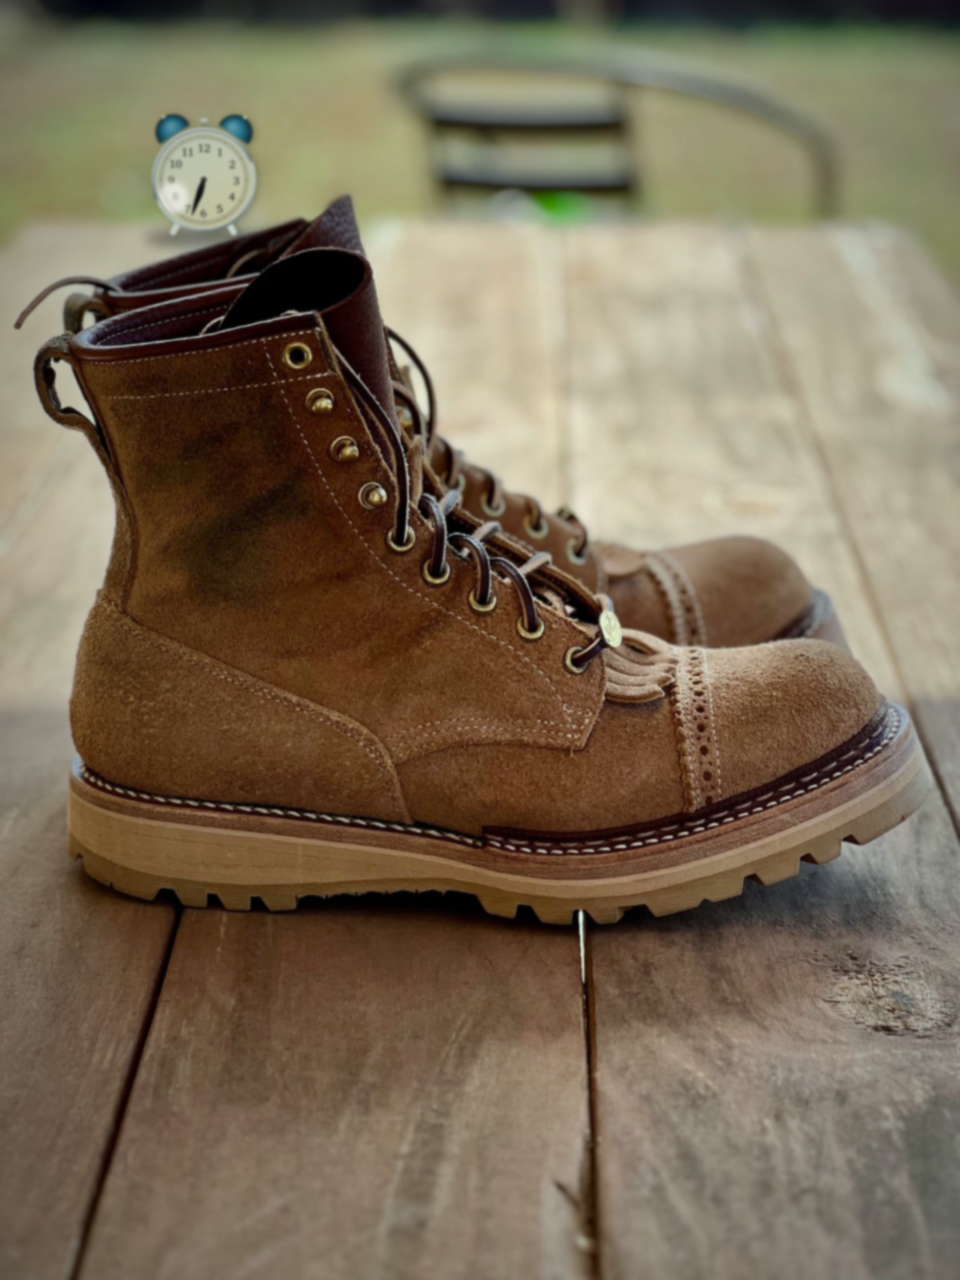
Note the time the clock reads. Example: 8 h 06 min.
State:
6 h 33 min
